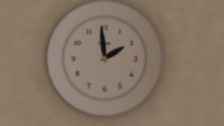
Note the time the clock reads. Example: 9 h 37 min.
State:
1 h 59 min
